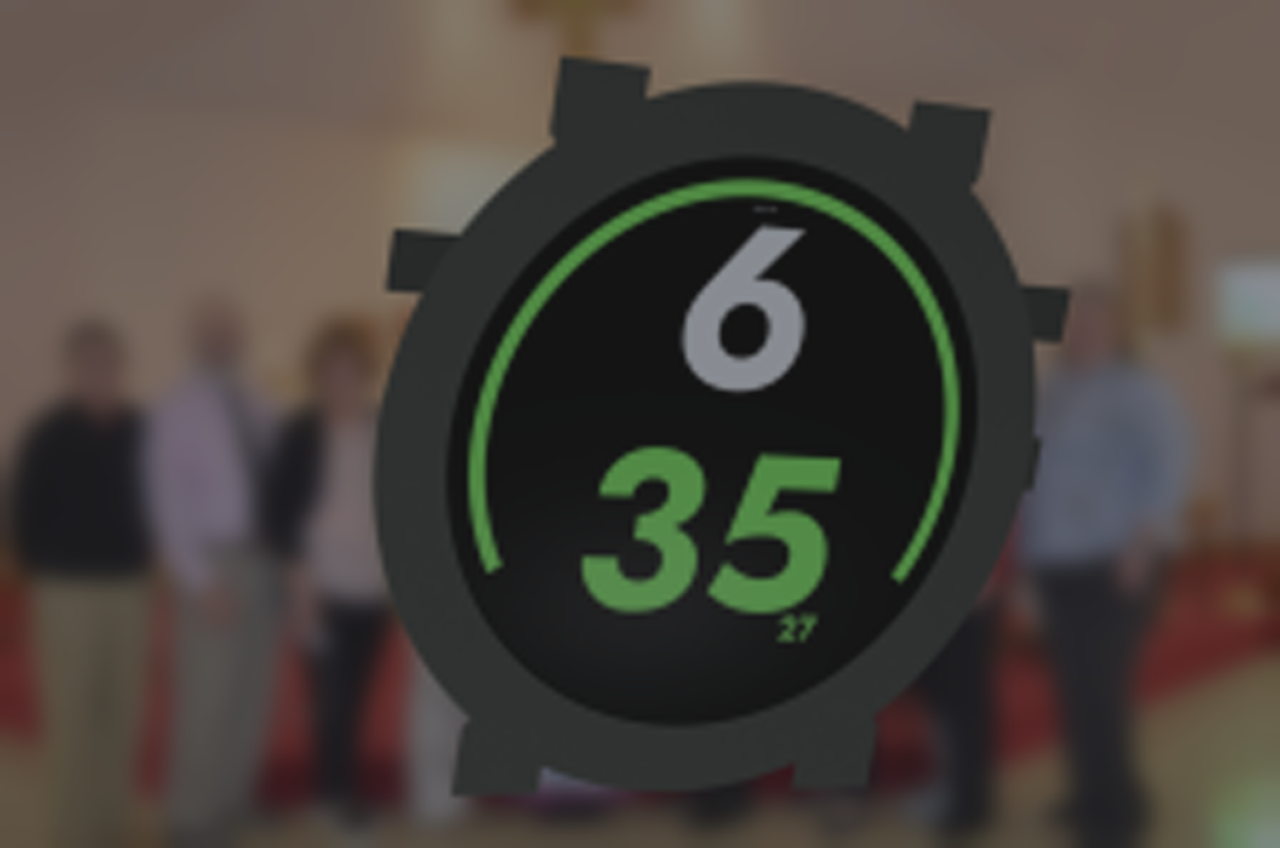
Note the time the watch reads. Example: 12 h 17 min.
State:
6 h 35 min
